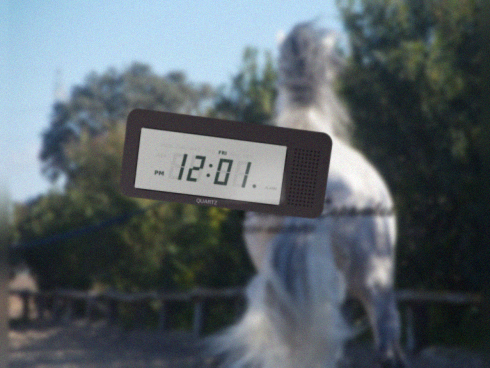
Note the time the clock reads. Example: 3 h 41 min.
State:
12 h 01 min
